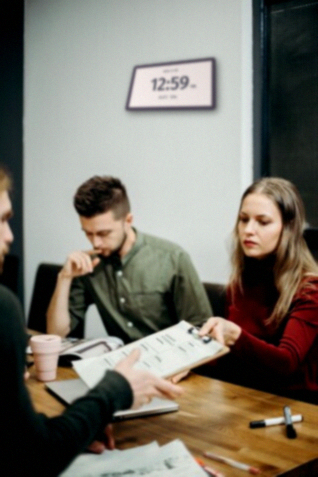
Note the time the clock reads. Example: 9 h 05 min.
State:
12 h 59 min
